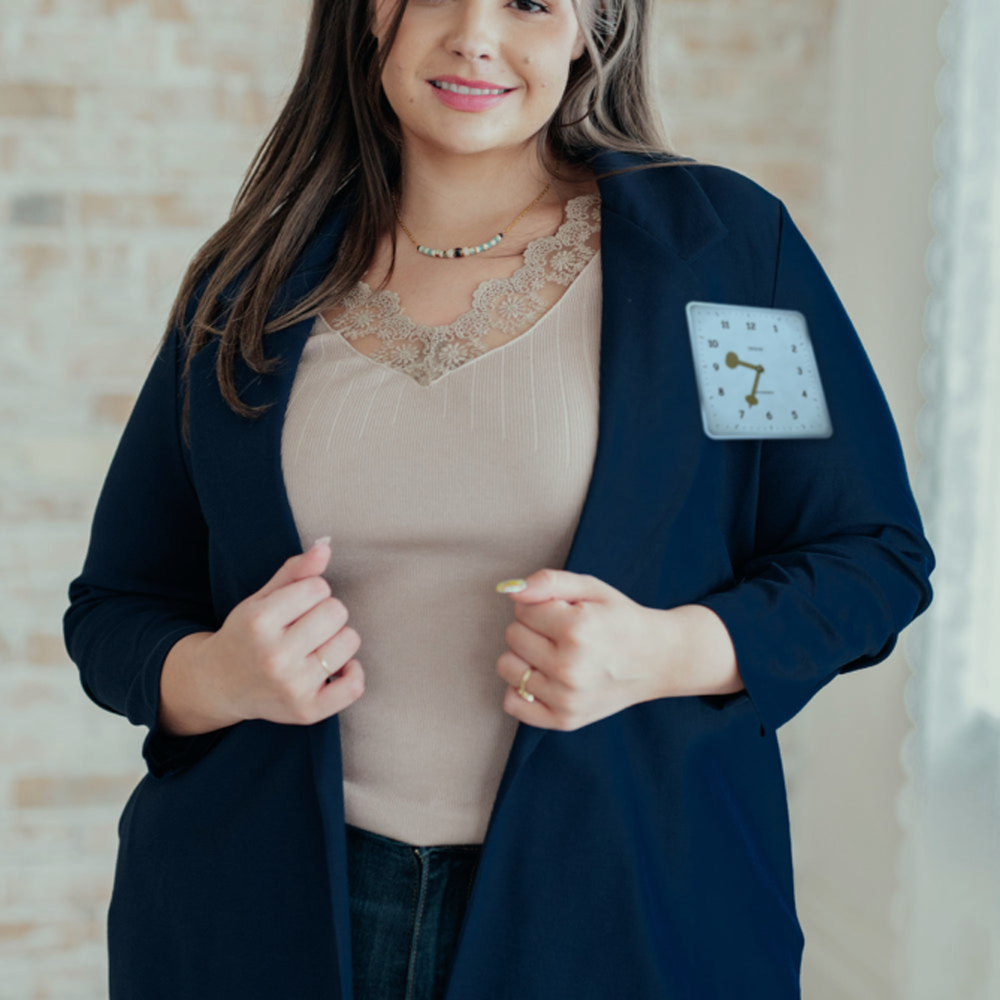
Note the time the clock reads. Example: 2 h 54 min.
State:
9 h 34 min
